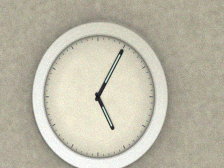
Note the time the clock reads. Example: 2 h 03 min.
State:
5 h 05 min
